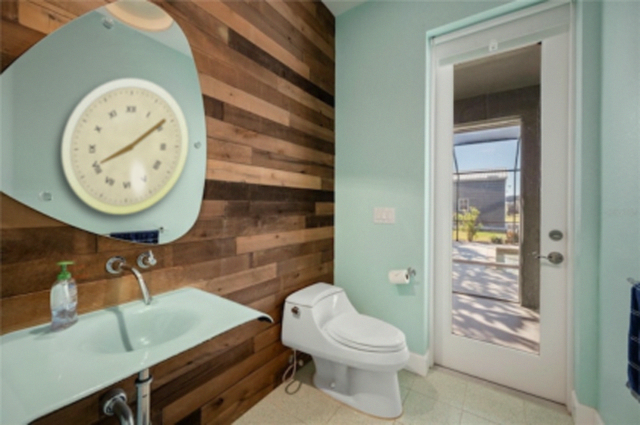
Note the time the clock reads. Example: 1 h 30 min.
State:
8 h 09 min
